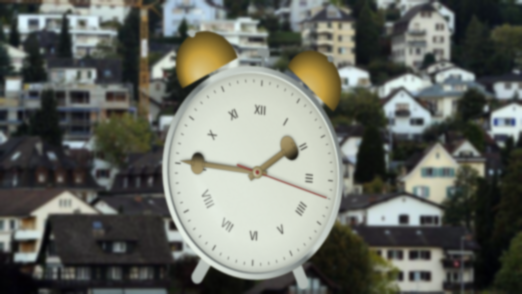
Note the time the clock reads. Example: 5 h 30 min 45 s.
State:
1 h 45 min 17 s
